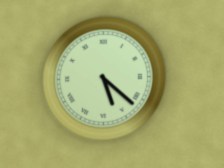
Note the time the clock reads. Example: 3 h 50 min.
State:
5 h 22 min
